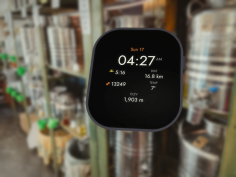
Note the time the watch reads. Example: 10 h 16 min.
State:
4 h 27 min
